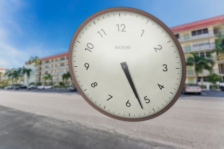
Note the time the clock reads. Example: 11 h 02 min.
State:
5 h 27 min
